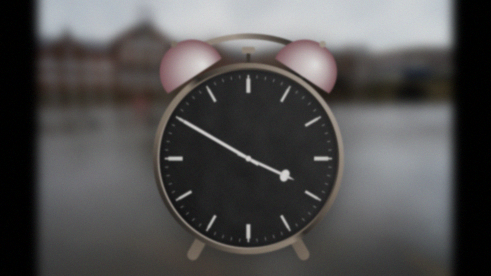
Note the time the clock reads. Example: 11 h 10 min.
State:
3 h 50 min
